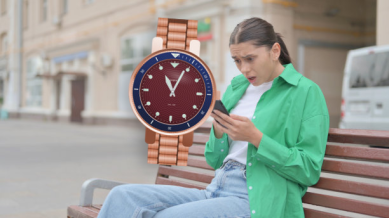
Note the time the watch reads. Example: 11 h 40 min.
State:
11 h 04 min
